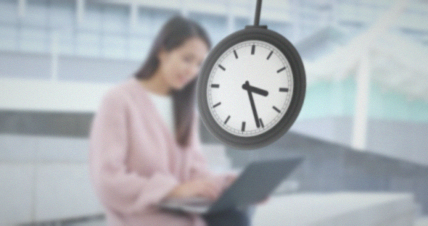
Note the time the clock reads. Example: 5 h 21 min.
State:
3 h 26 min
